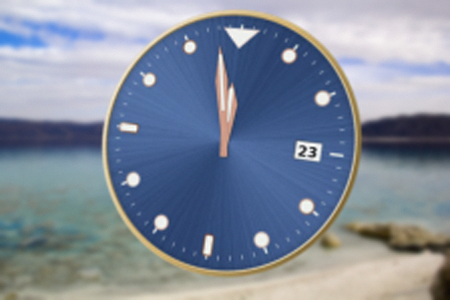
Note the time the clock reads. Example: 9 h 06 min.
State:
11 h 58 min
